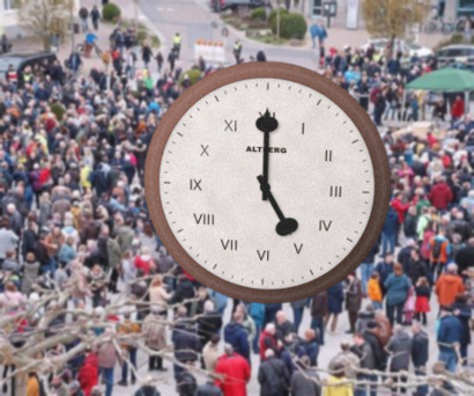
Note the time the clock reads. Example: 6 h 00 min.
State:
5 h 00 min
